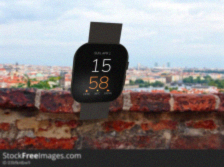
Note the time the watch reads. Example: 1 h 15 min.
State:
15 h 58 min
